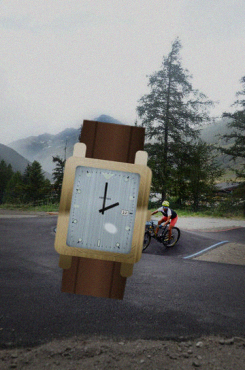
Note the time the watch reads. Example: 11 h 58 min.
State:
2 h 00 min
